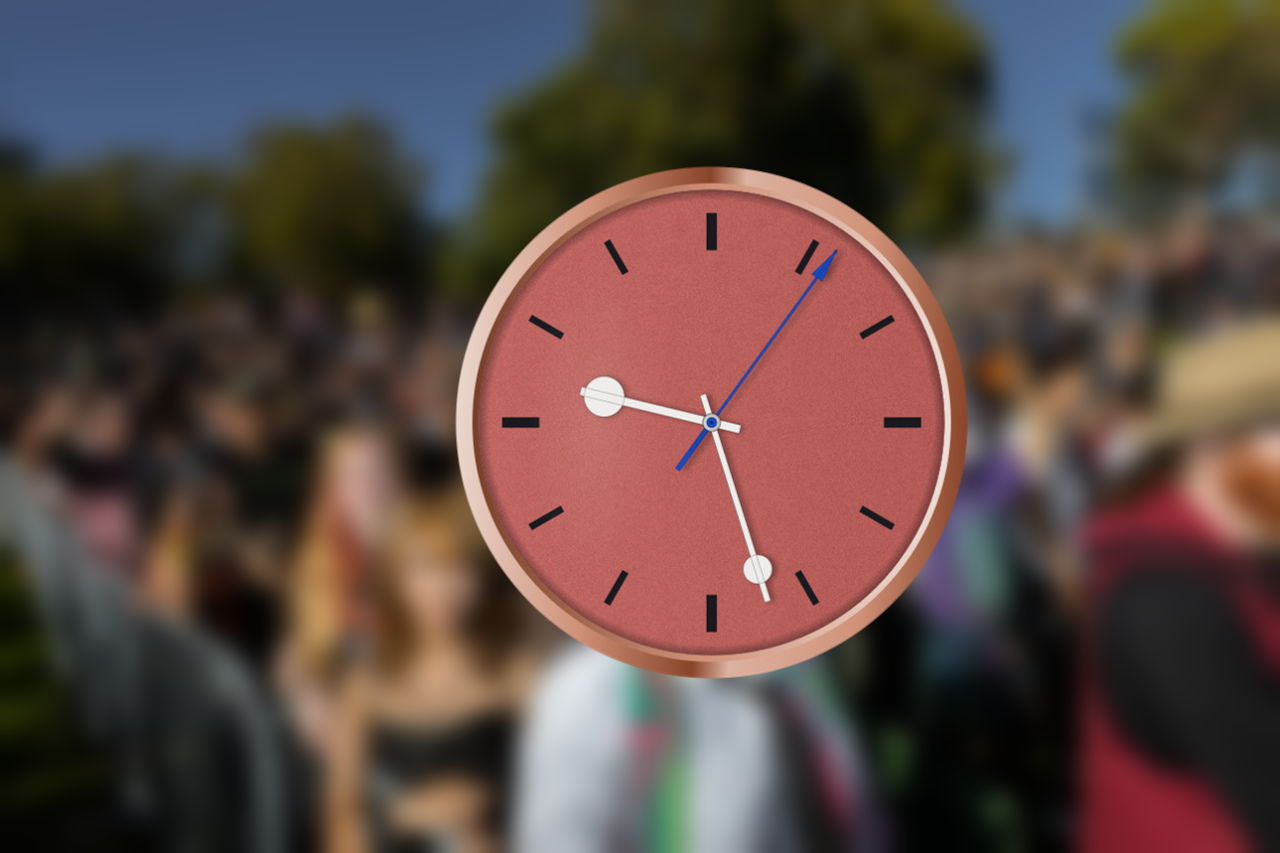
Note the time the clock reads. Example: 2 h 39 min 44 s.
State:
9 h 27 min 06 s
